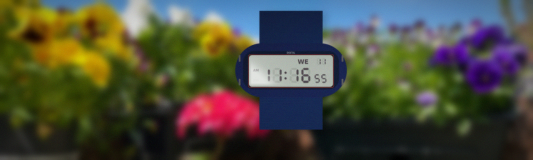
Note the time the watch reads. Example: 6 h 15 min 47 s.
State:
11 h 16 min 55 s
